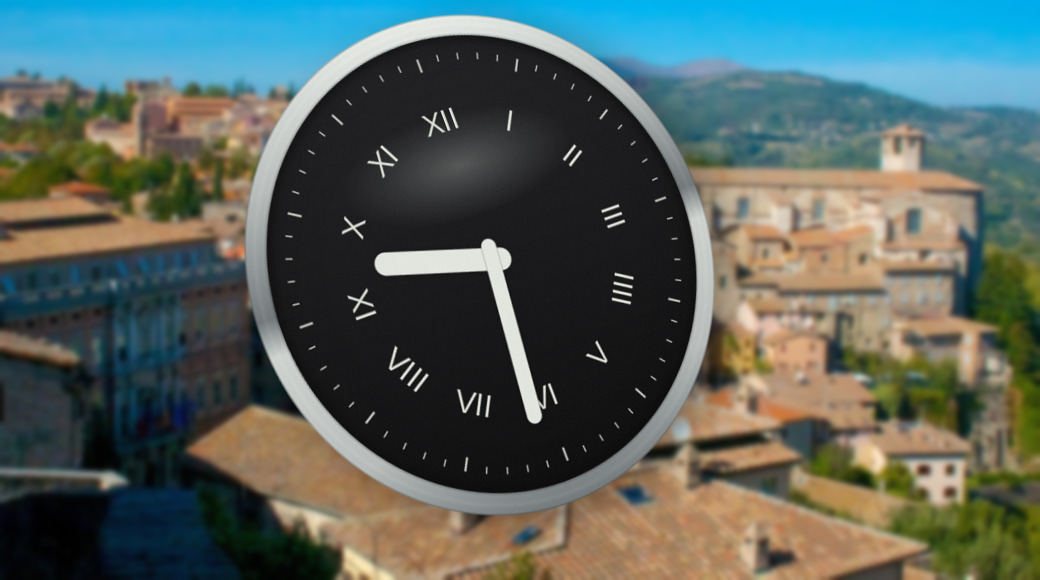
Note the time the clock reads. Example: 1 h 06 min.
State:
9 h 31 min
